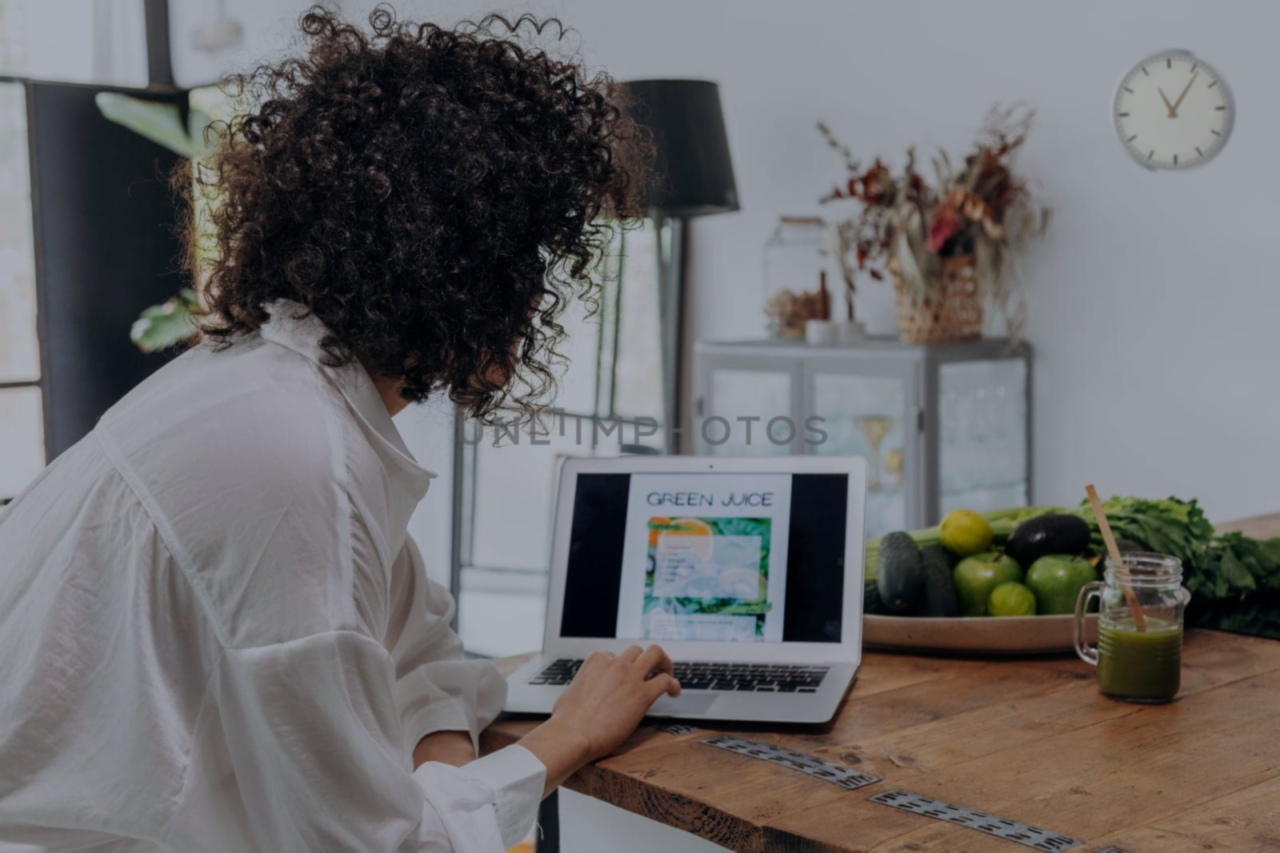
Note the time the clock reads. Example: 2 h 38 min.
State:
11 h 06 min
